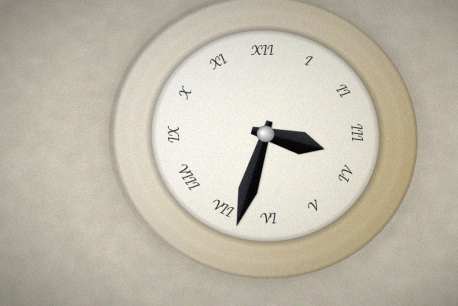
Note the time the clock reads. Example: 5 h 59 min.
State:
3 h 33 min
